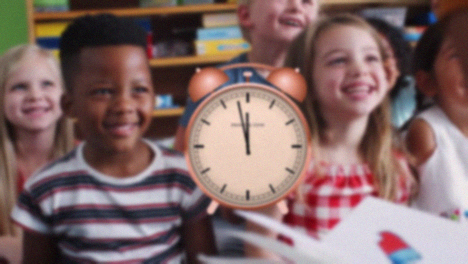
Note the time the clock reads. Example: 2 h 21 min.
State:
11 h 58 min
